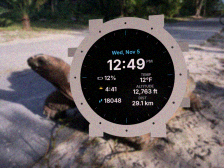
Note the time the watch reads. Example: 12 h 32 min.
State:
12 h 49 min
